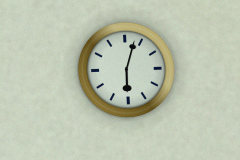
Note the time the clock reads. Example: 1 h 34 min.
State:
6 h 03 min
